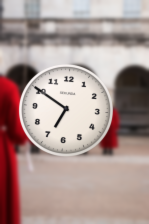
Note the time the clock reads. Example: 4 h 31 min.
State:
6 h 50 min
